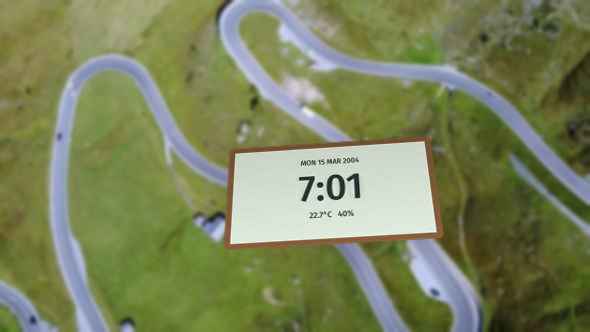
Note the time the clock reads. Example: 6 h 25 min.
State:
7 h 01 min
